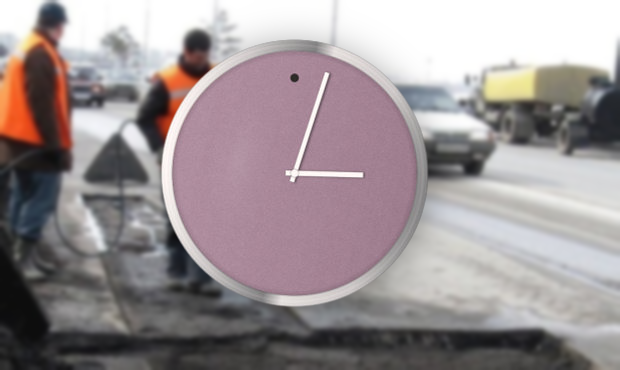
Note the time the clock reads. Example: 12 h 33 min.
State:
3 h 03 min
